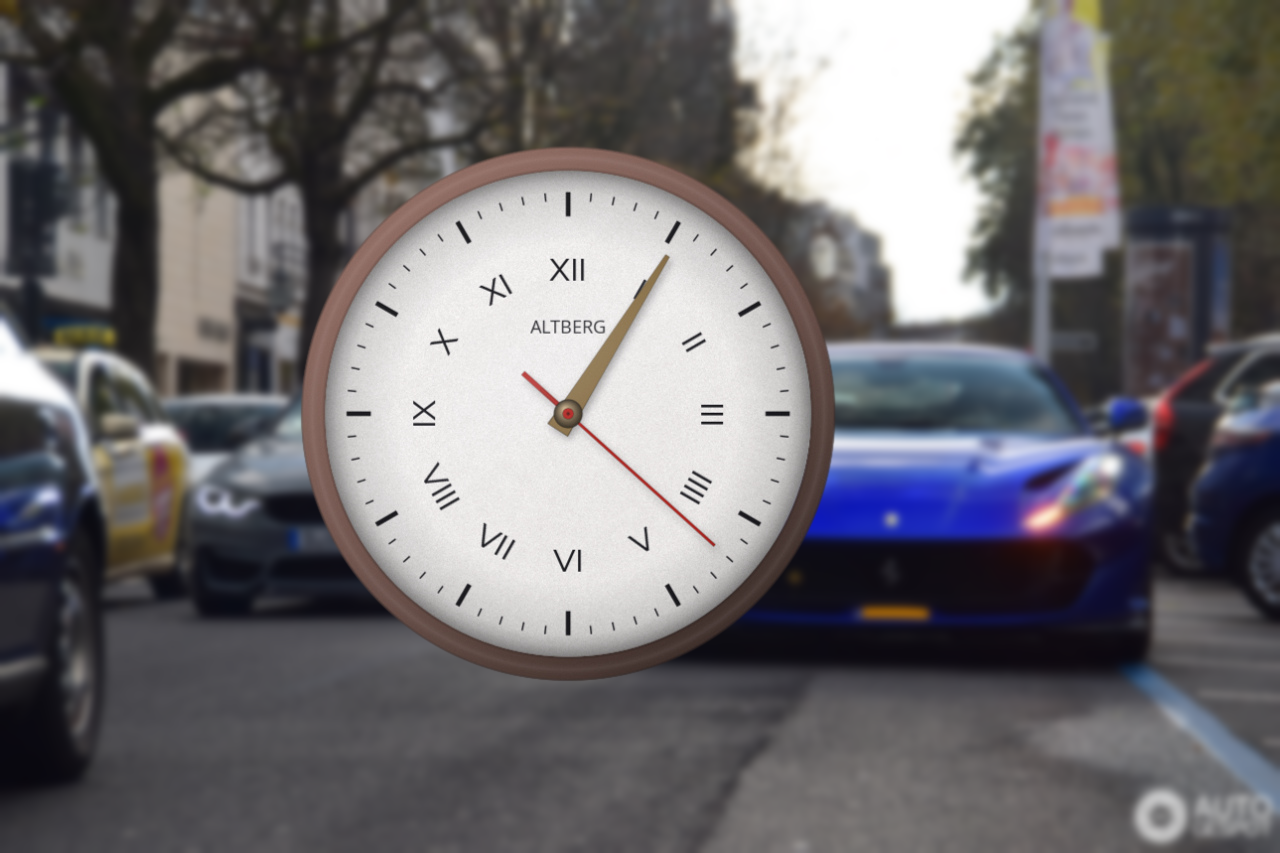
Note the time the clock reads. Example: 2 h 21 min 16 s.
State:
1 h 05 min 22 s
